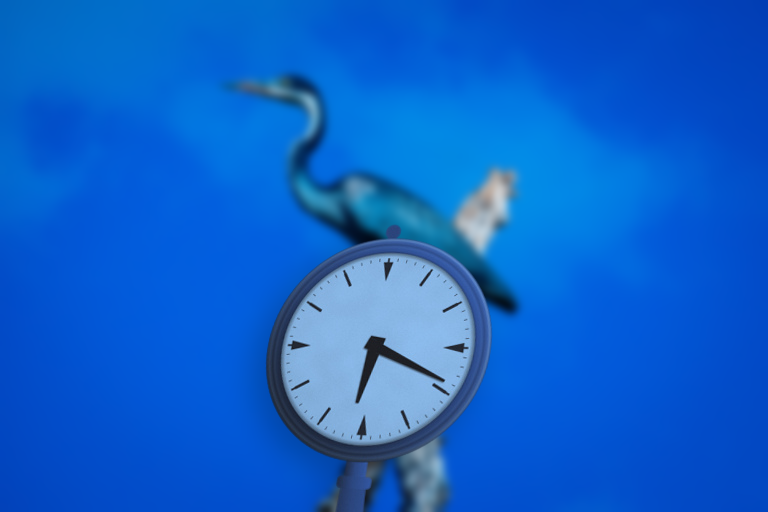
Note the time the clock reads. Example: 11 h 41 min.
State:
6 h 19 min
